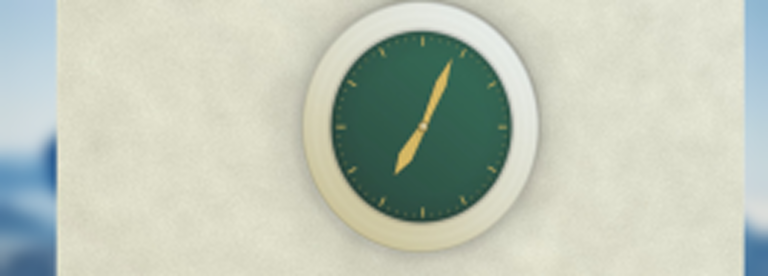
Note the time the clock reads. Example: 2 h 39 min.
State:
7 h 04 min
